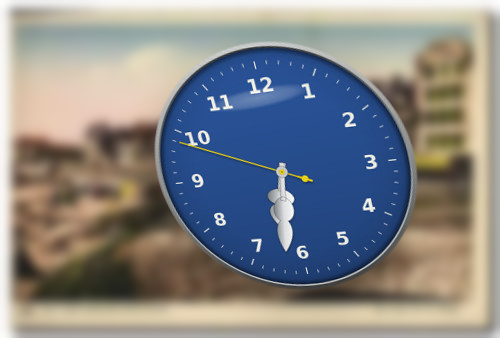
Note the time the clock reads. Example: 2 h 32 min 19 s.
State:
6 h 31 min 49 s
